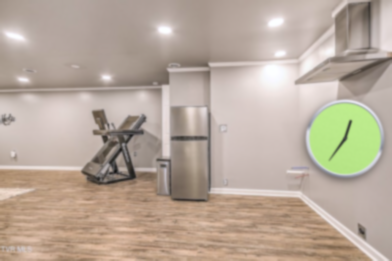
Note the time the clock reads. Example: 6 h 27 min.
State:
12 h 36 min
